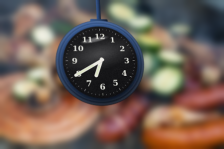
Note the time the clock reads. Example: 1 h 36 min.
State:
6 h 40 min
